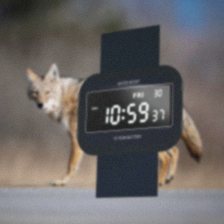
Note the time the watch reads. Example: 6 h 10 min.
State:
10 h 59 min
